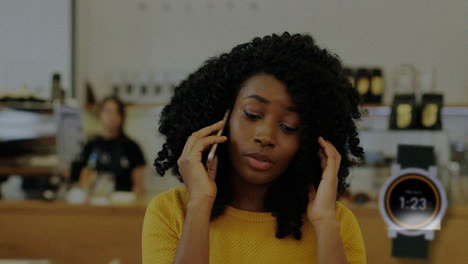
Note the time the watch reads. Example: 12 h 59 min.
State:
1 h 23 min
